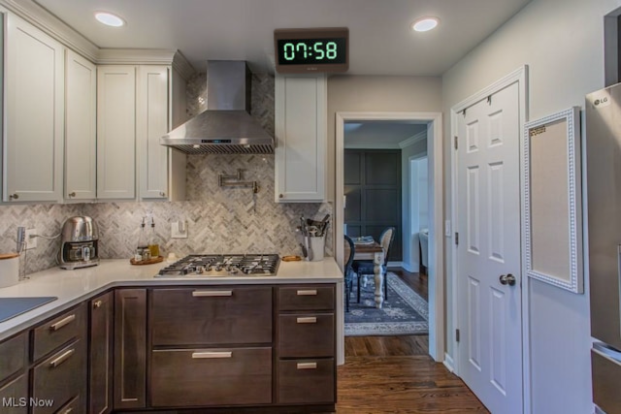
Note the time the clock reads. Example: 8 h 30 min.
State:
7 h 58 min
